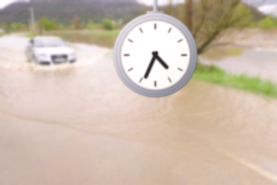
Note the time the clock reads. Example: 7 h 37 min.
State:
4 h 34 min
